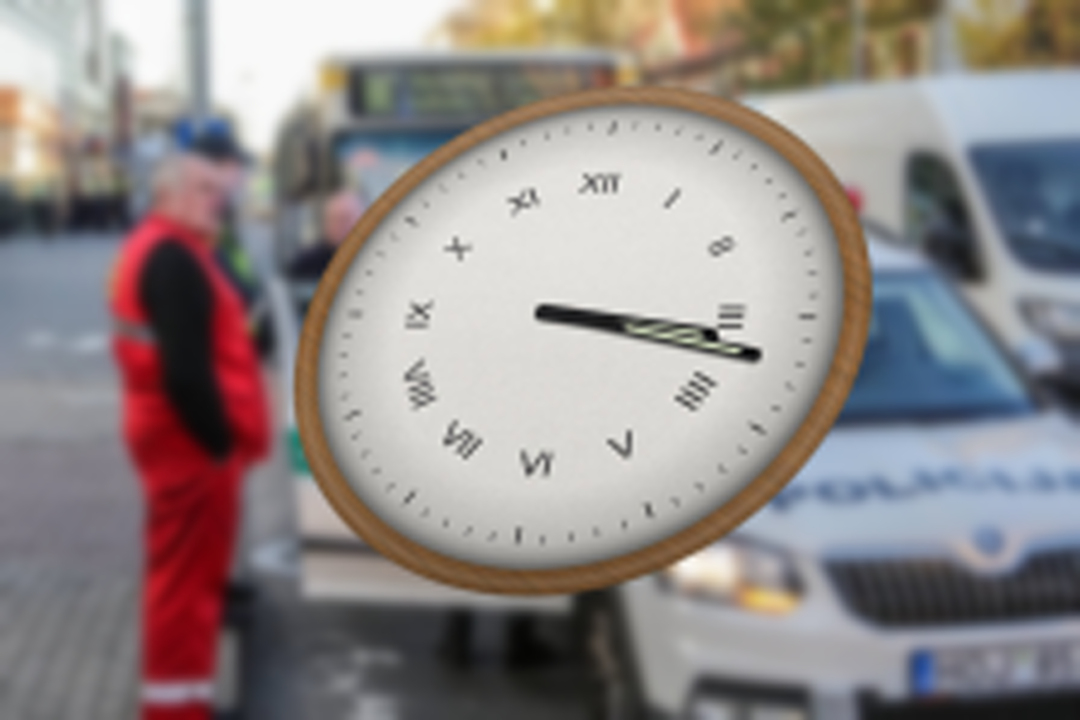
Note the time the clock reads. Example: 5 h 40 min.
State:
3 h 17 min
